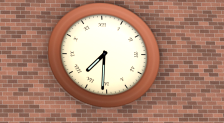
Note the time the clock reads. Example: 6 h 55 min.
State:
7 h 31 min
